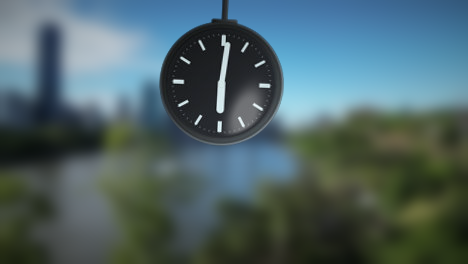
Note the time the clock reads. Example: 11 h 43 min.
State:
6 h 01 min
